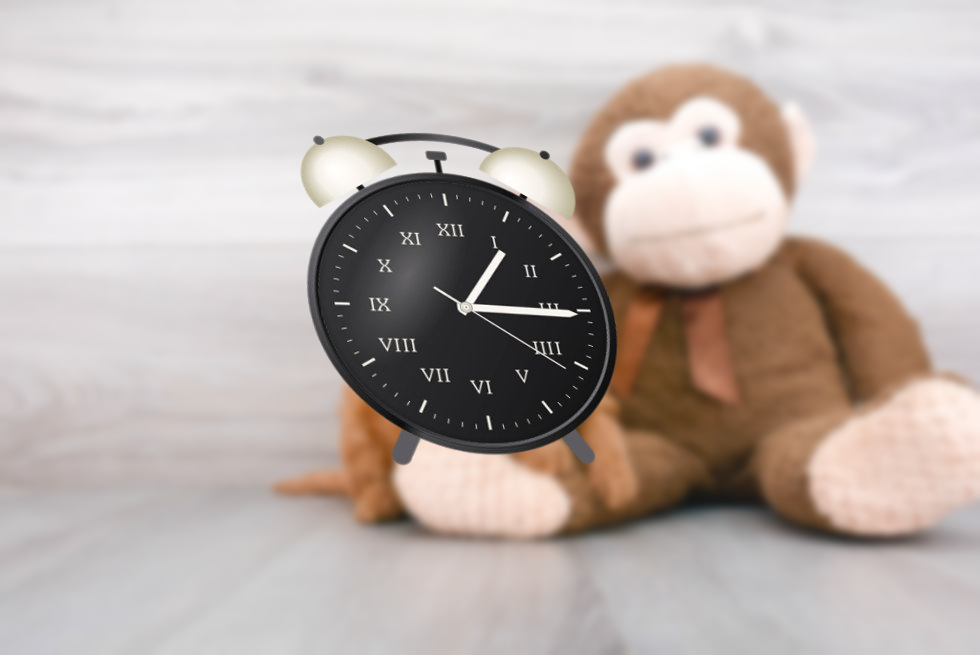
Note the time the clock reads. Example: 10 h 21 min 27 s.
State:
1 h 15 min 21 s
